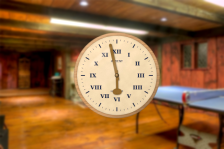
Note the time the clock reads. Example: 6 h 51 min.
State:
5 h 58 min
